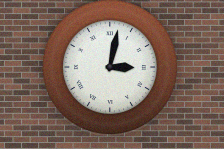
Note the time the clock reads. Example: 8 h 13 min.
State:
3 h 02 min
